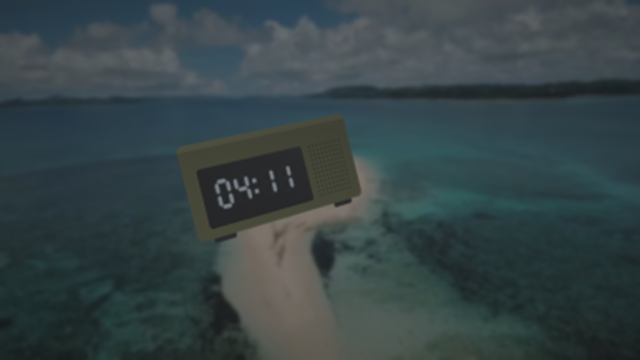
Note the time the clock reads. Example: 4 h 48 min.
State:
4 h 11 min
